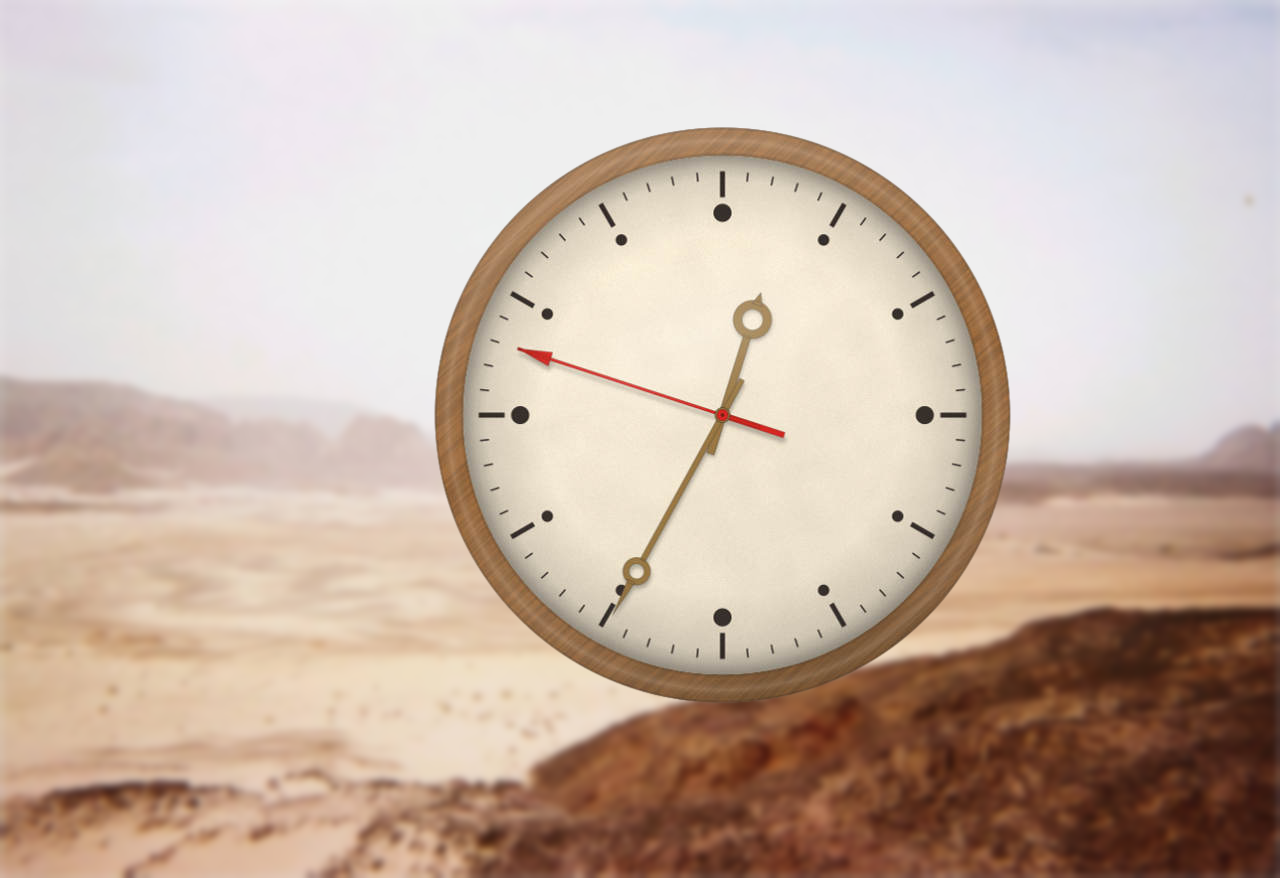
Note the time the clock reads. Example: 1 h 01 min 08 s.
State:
12 h 34 min 48 s
